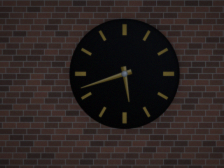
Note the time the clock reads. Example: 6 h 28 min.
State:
5 h 42 min
